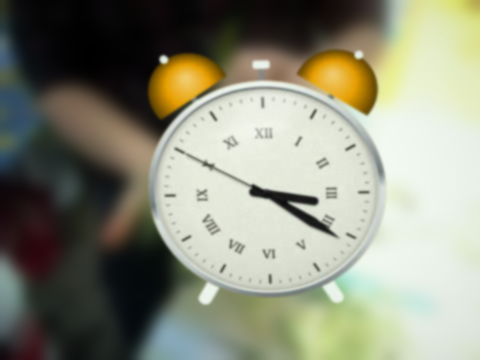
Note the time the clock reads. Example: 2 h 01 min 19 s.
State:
3 h 20 min 50 s
